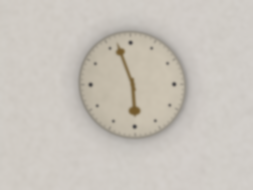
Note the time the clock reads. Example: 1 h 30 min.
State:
5 h 57 min
